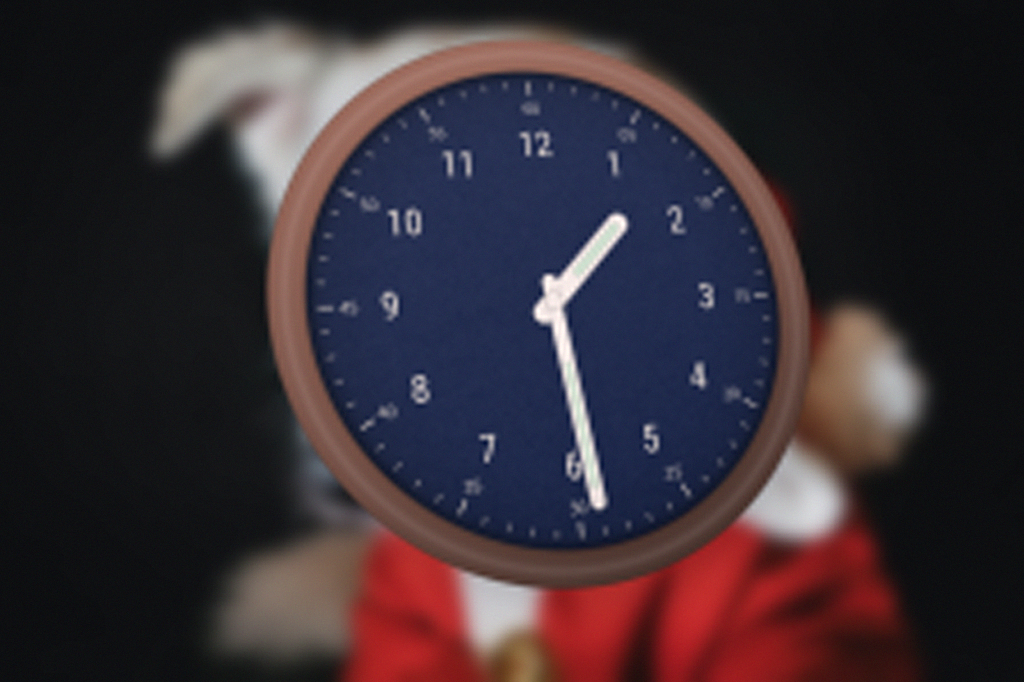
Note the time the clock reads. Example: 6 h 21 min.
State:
1 h 29 min
